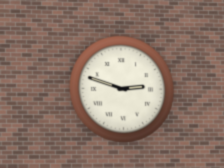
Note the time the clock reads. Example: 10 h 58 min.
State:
2 h 48 min
